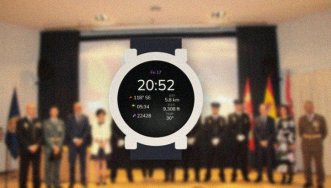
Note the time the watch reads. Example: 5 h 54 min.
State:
20 h 52 min
